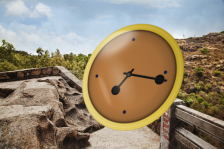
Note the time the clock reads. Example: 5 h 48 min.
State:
7 h 17 min
